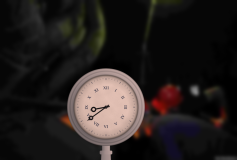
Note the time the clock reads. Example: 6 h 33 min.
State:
8 h 39 min
